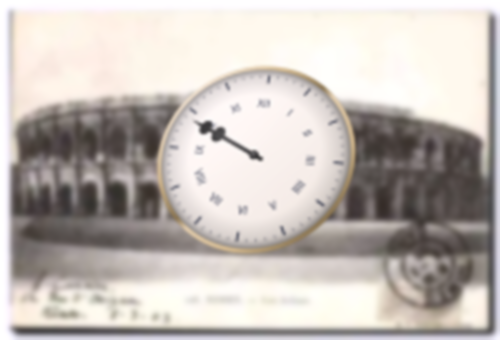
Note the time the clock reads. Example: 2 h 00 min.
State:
9 h 49 min
